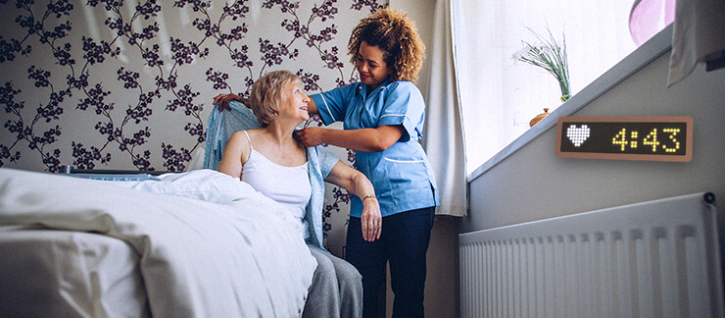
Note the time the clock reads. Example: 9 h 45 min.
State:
4 h 43 min
